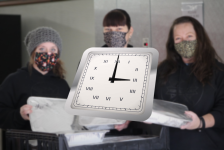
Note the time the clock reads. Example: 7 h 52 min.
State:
3 h 00 min
